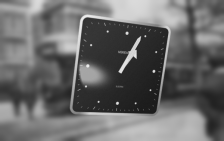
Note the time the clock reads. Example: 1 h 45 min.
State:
1 h 04 min
